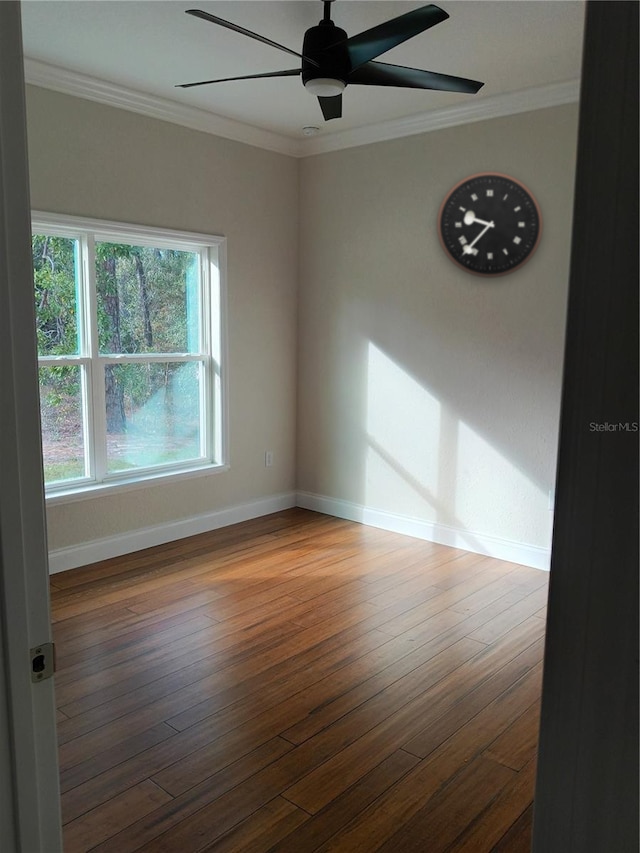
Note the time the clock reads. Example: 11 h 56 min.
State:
9 h 37 min
